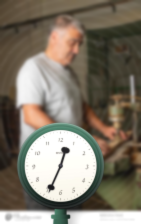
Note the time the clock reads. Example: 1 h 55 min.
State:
12 h 34 min
